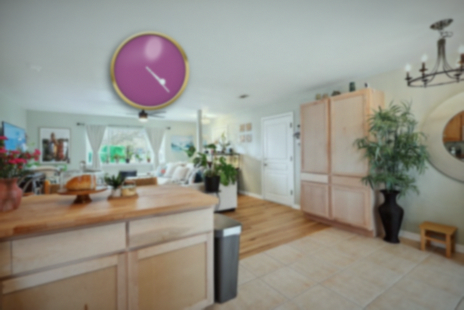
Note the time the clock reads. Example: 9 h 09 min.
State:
4 h 23 min
